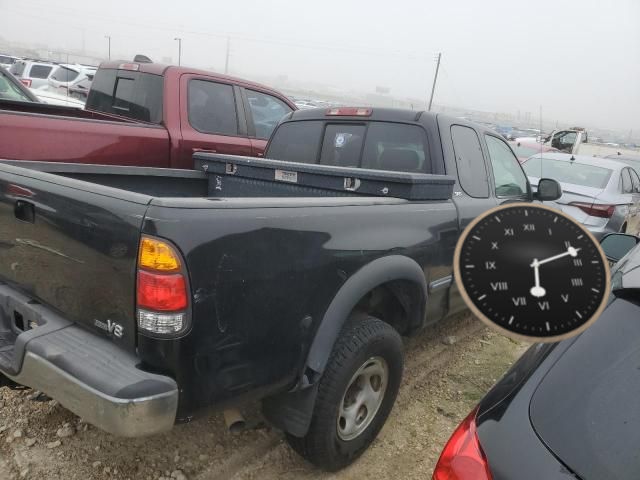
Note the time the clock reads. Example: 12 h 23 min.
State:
6 h 12 min
